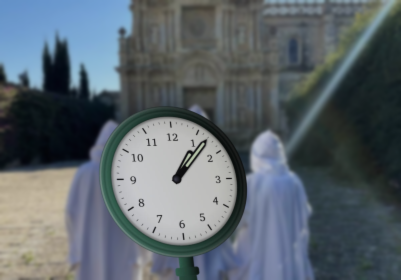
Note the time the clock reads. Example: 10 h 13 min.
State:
1 h 07 min
